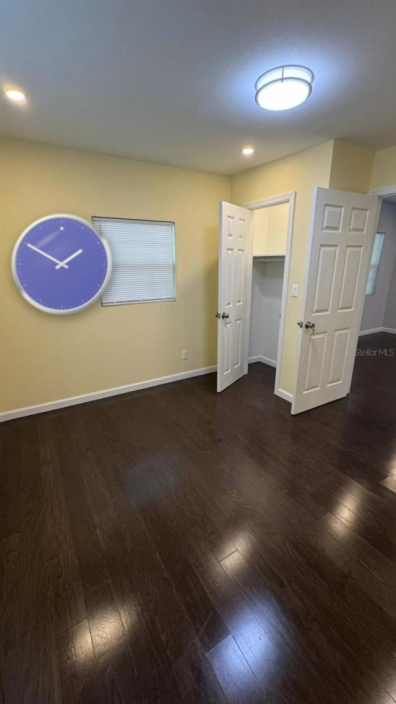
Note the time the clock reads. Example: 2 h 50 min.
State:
1 h 50 min
